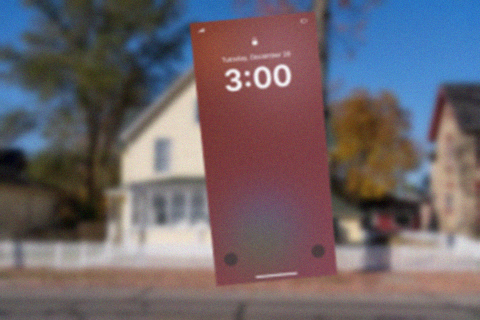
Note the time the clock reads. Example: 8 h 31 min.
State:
3 h 00 min
